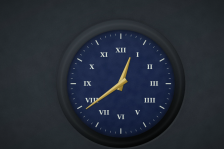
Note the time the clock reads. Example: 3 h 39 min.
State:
12 h 39 min
